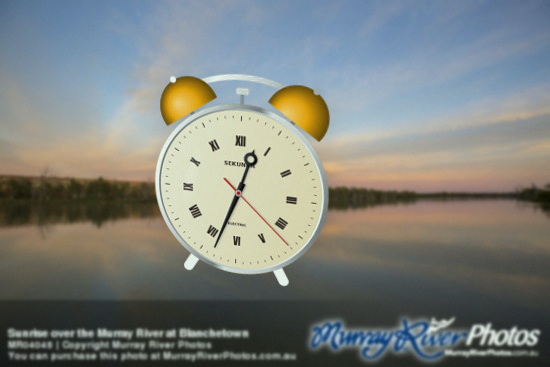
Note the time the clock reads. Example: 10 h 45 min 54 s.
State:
12 h 33 min 22 s
